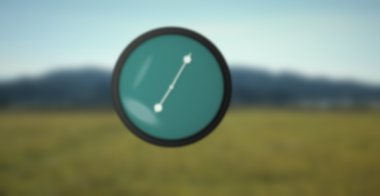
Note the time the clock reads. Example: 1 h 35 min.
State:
7 h 05 min
